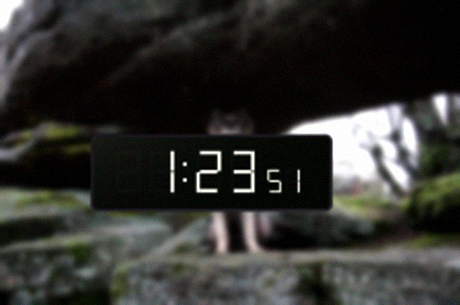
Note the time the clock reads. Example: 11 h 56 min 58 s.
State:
1 h 23 min 51 s
